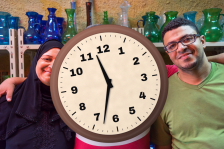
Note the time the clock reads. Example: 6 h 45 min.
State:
11 h 33 min
